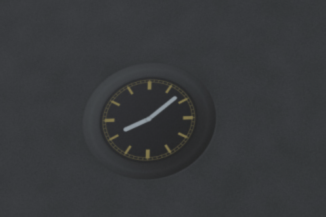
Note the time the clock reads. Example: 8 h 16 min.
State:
8 h 08 min
